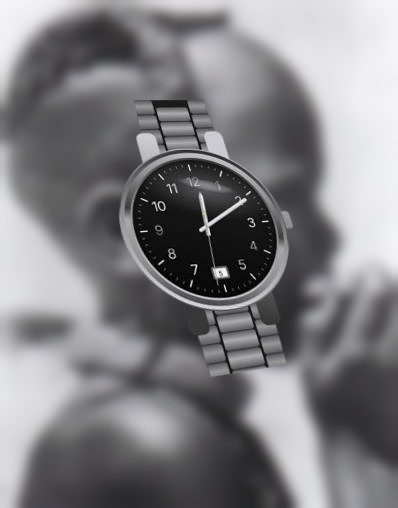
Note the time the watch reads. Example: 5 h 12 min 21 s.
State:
12 h 10 min 31 s
